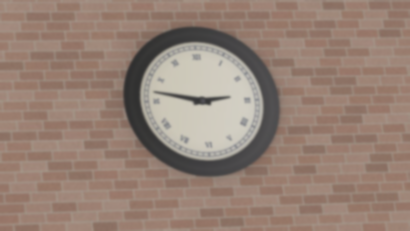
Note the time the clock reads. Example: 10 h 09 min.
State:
2 h 47 min
